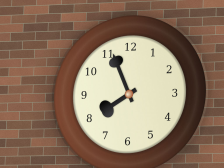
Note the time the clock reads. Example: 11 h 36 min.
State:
7 h 56 min
